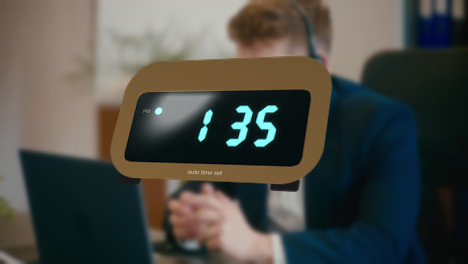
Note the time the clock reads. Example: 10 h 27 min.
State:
1 h 35 min
